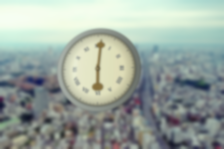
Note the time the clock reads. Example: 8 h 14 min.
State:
6 h 01 min
